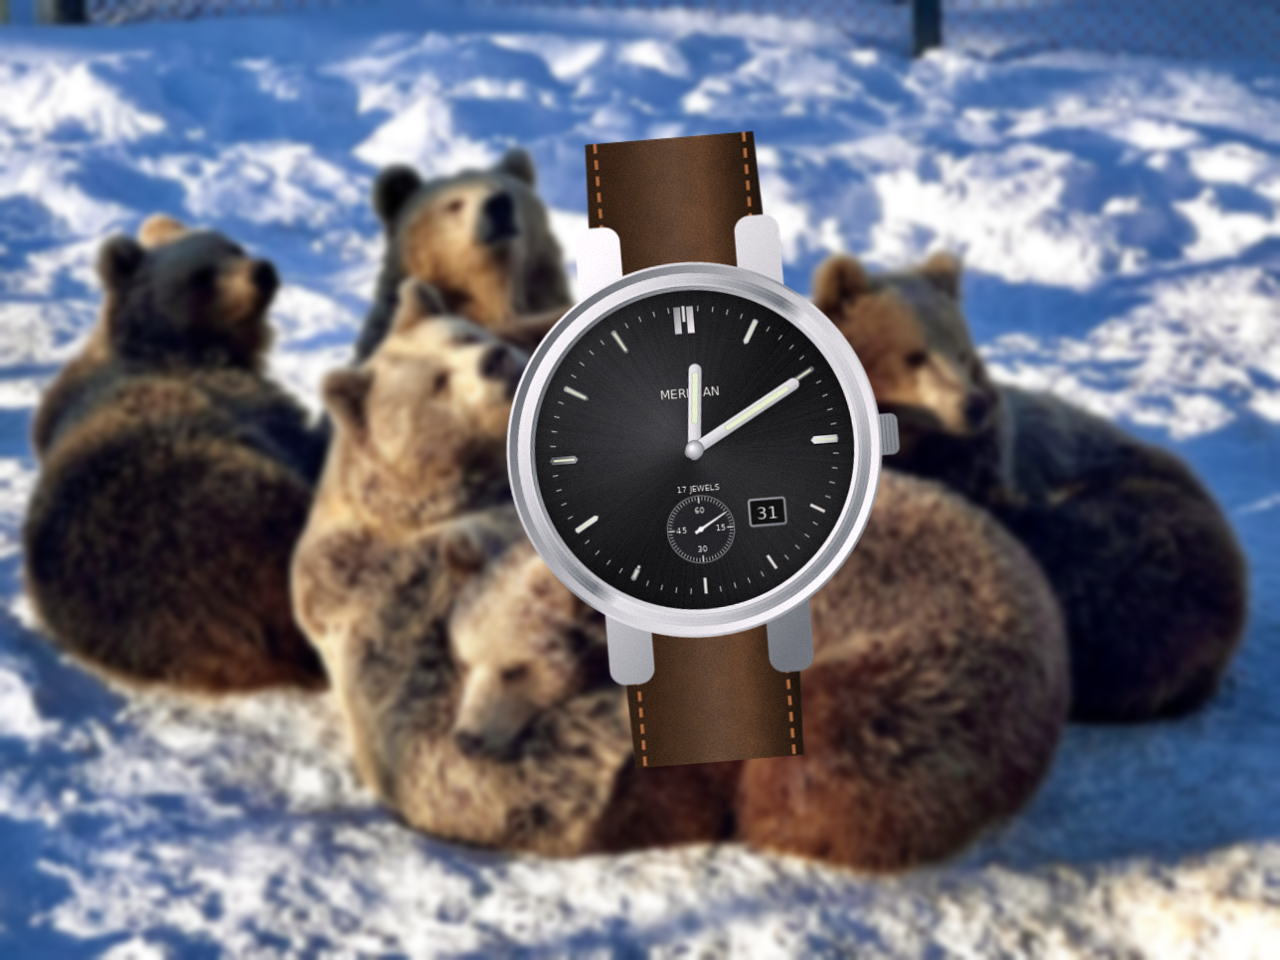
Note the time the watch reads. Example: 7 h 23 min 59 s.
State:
12 h 10 min 10 s
